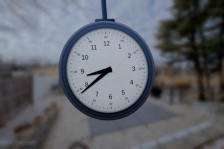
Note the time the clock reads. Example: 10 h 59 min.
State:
8 h 39 min
